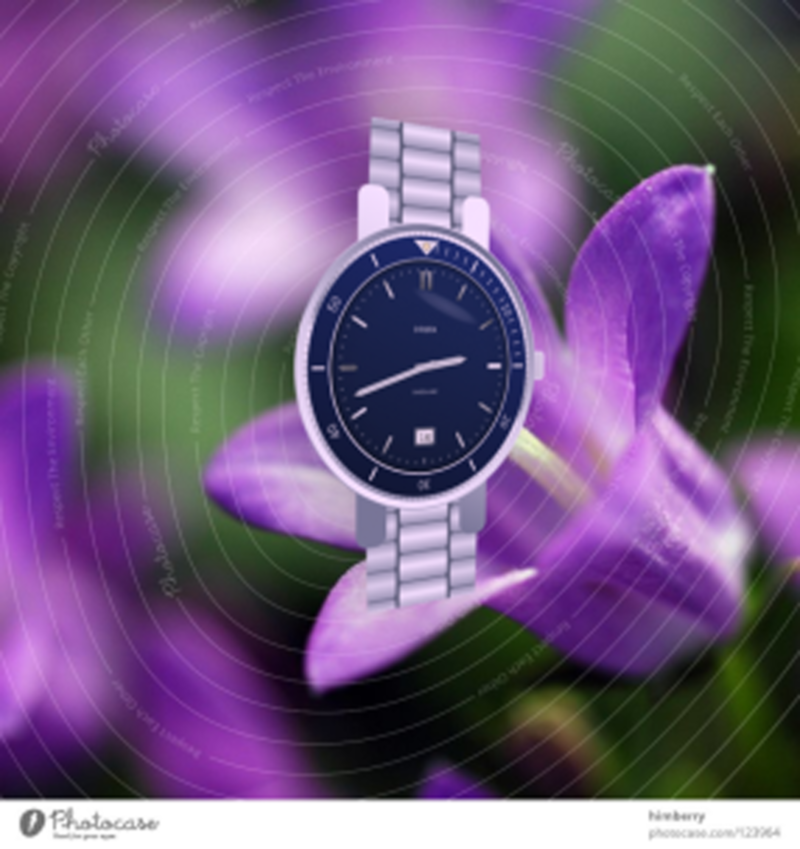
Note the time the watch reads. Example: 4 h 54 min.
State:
2 h 42 min
